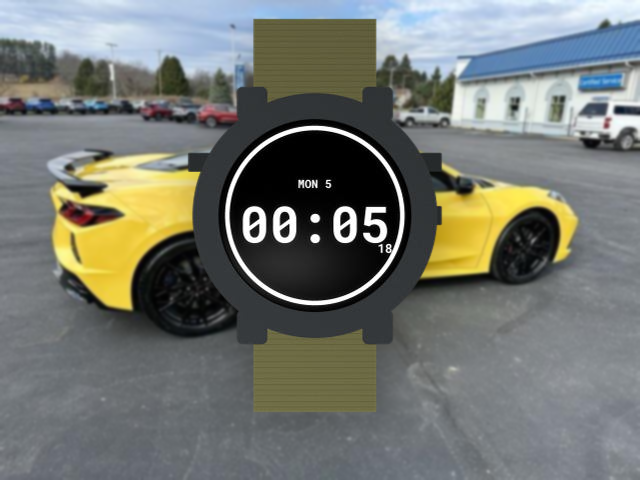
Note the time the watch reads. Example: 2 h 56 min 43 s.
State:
0 h 05 min 18 s
